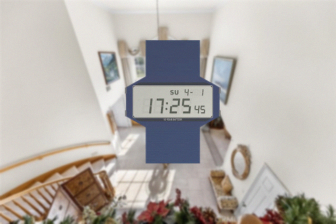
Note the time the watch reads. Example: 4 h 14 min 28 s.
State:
17 h 25 min 45 s
